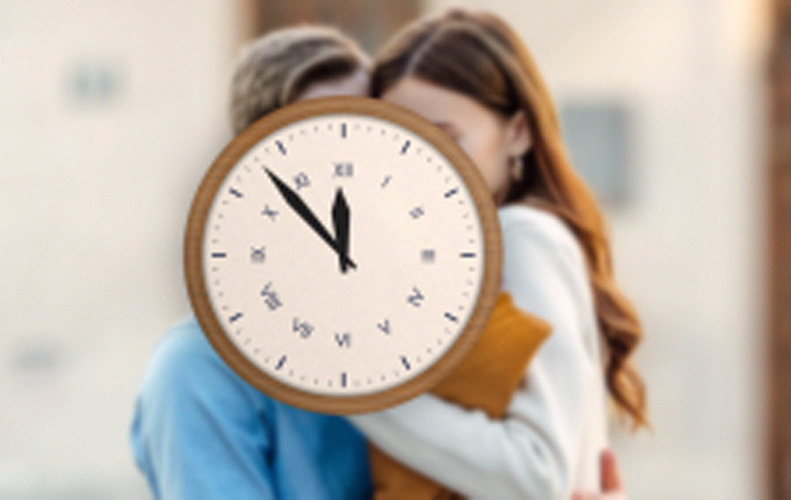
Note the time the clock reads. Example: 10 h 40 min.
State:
11 h 53 min
